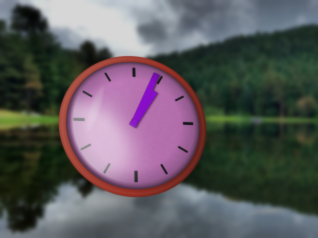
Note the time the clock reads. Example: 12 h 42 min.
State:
1 h 04 min
